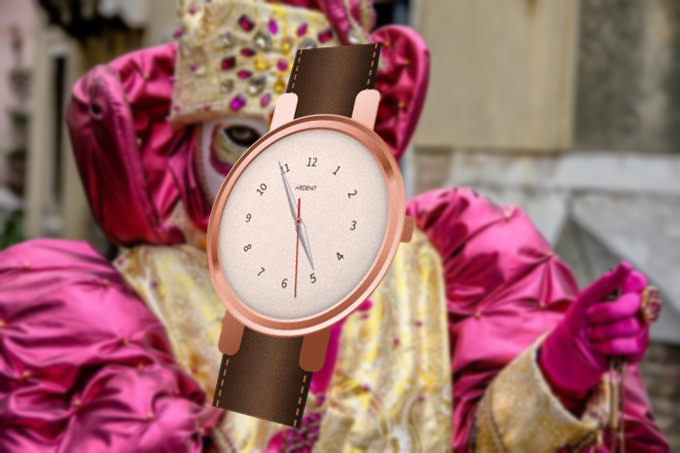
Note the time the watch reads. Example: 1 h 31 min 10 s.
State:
4 h 54 min 28 s
